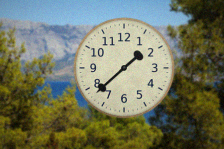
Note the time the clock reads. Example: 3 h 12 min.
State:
1 h 38 min
